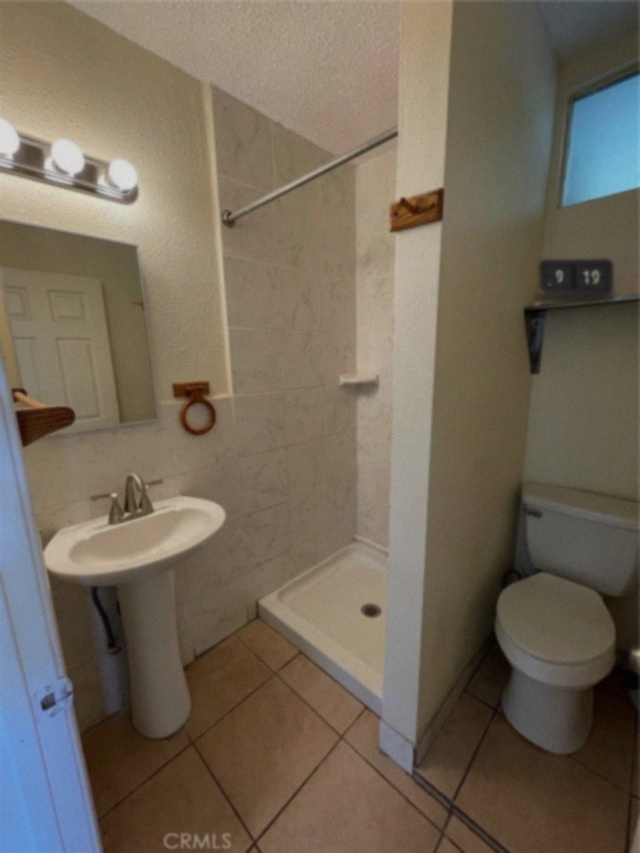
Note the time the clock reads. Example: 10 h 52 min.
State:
9 h 19 min
